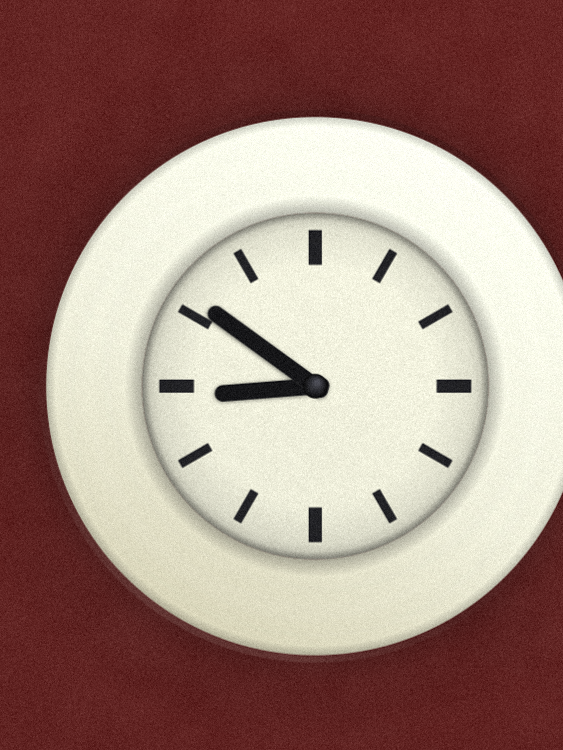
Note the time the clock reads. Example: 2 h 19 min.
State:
8 h 51 min
